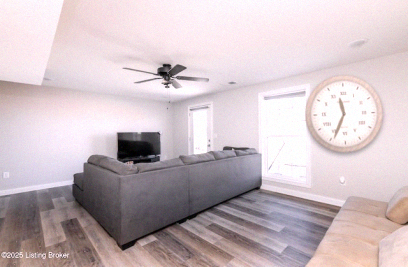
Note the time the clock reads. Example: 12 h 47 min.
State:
11 h 34 min
